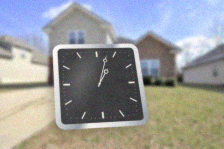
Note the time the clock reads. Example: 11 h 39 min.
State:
1 h 03 min
